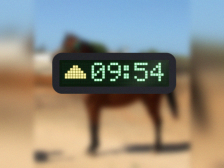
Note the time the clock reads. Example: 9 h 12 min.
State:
9 h 54 min
